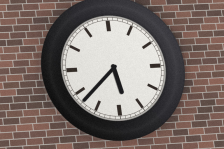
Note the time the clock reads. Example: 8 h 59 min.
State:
5 h 38 min
